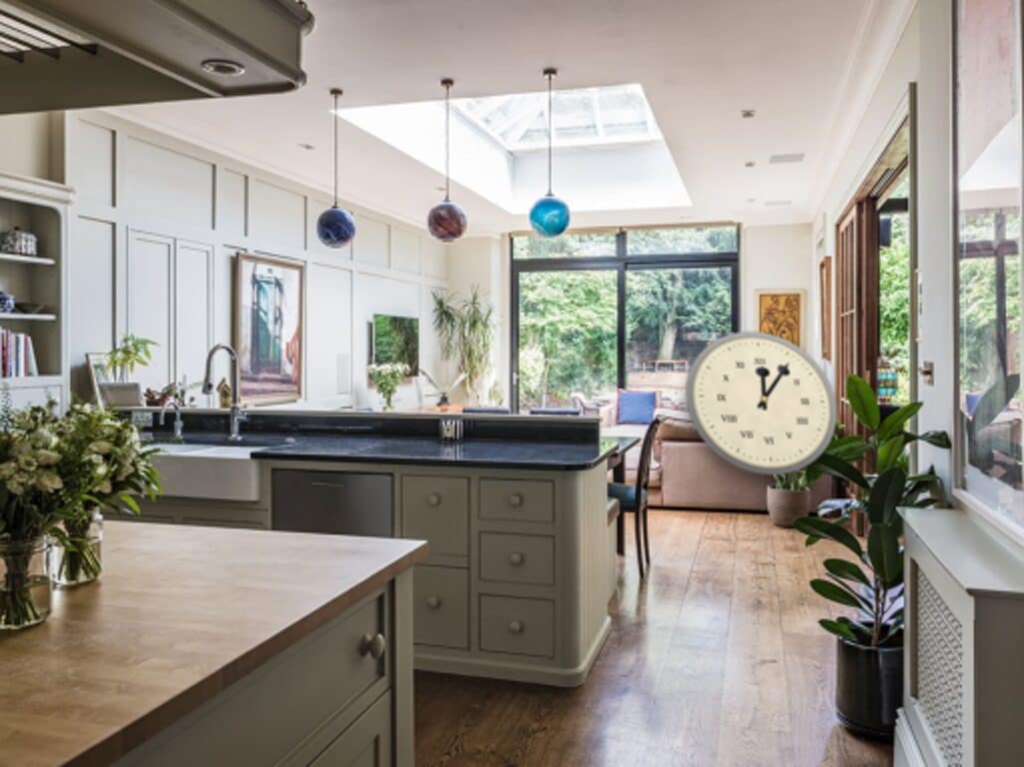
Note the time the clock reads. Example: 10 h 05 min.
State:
12 h 06 min
